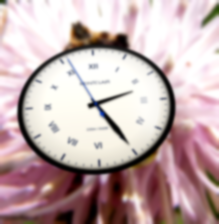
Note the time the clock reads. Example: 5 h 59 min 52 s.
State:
2 h 24 min 56 s
